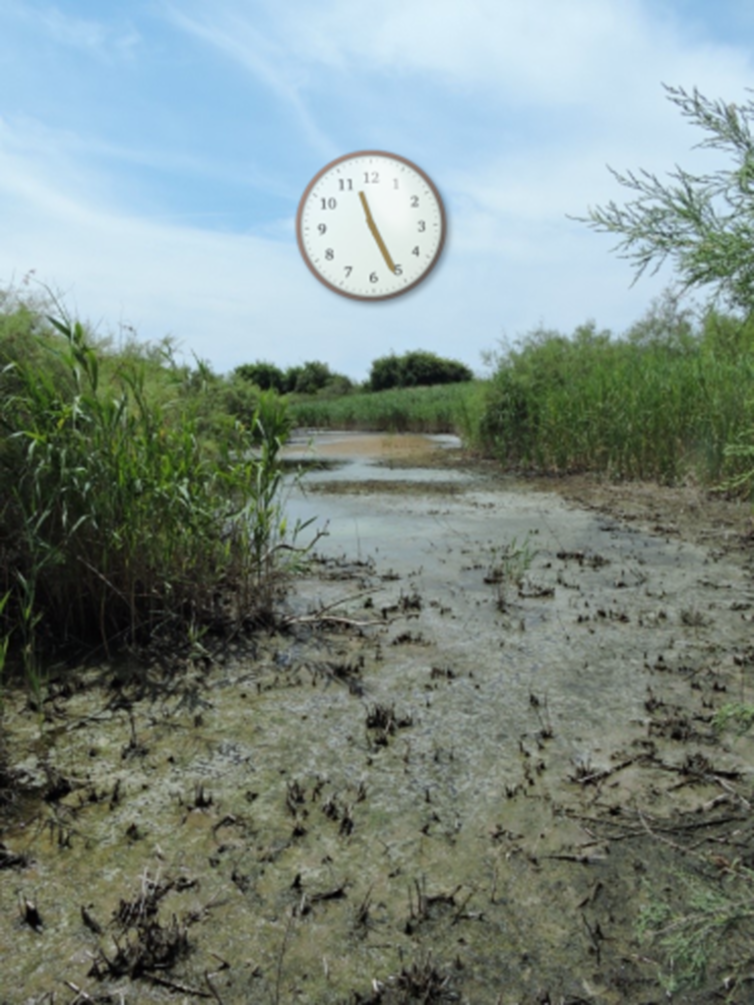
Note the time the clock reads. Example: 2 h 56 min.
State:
11 h 26 min
